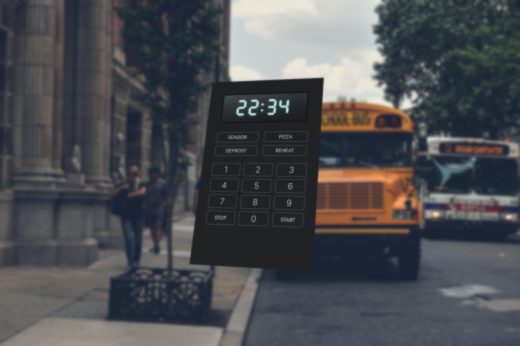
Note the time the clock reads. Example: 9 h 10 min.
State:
22 h 34 min
